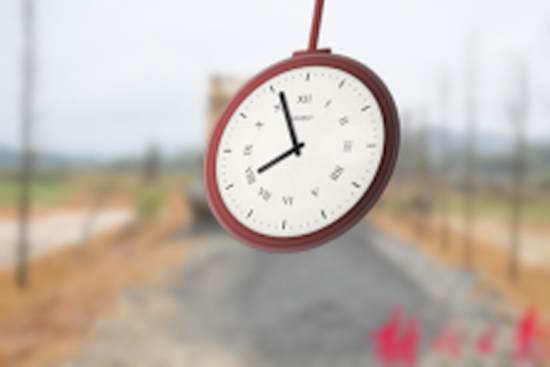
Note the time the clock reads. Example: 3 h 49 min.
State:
7 h 56 min
